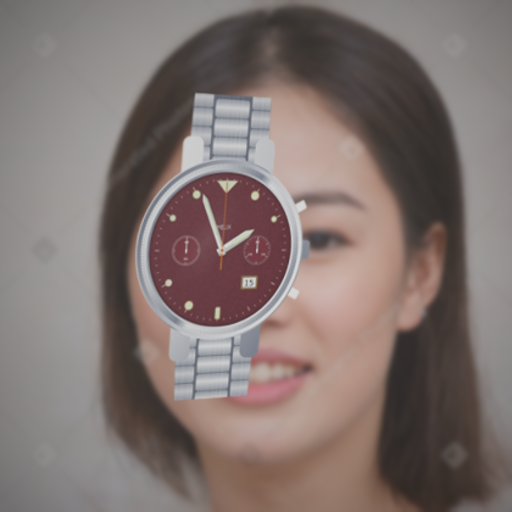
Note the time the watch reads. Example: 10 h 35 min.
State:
1 h 56 min
